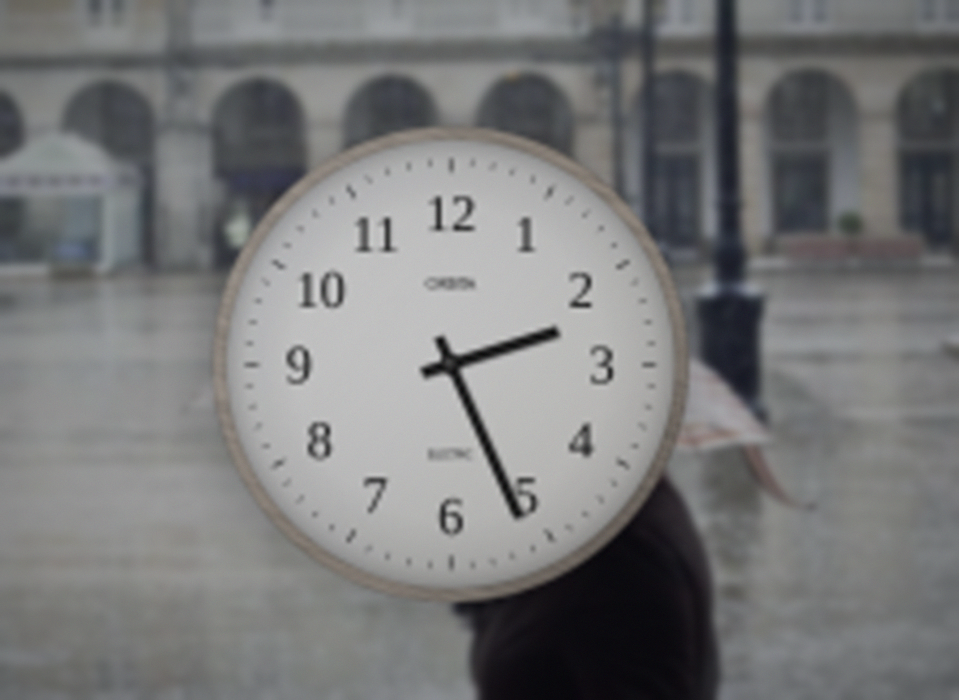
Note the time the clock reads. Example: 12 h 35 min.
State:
2 h 26 min
